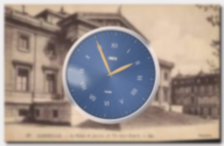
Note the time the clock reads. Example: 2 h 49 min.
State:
1 h 55 min
